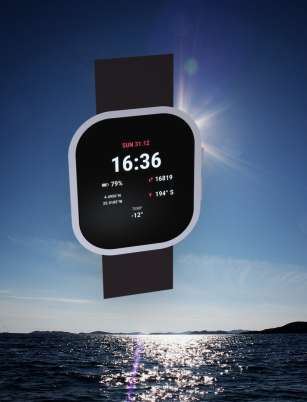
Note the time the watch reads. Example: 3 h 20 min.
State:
16 h 36 min
